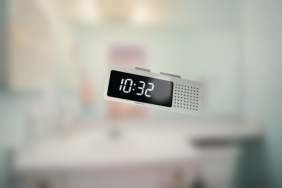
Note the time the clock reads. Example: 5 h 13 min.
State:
10 h 32 min
